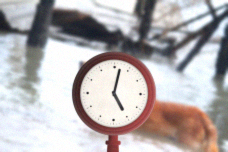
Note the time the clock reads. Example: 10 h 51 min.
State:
5 h 02 min
